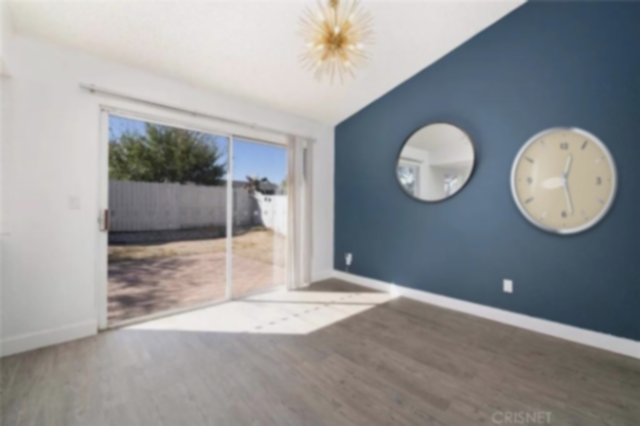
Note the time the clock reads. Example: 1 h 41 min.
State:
12 h 28 min
